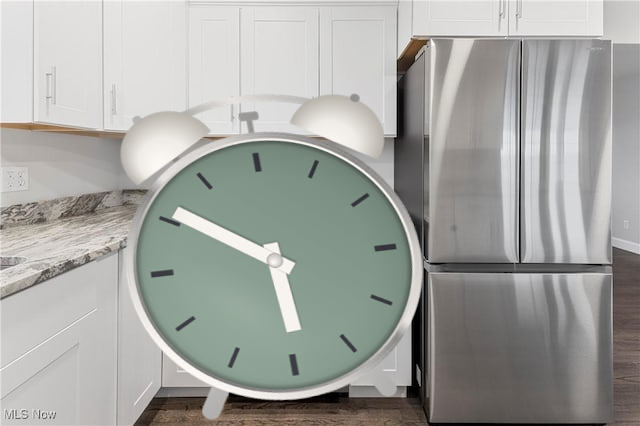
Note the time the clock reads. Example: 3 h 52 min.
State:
5 h 51 min
